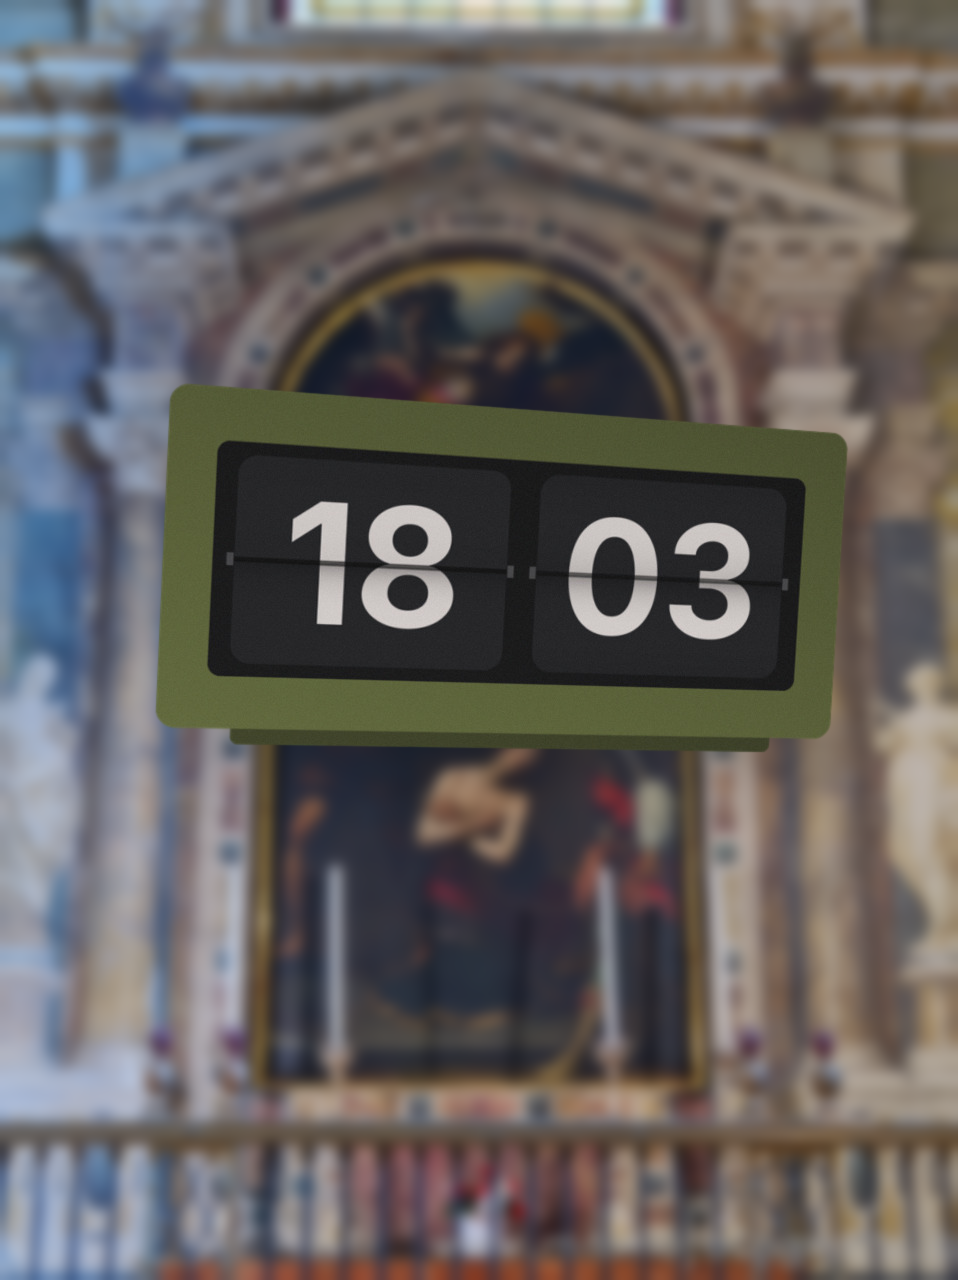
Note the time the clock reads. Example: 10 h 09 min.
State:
18 h 03 min
